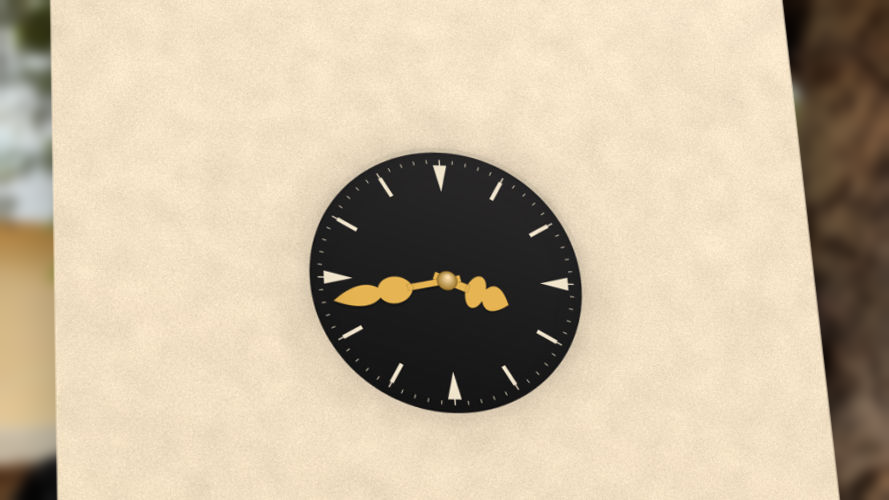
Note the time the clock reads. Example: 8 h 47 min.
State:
3 h 43 min
